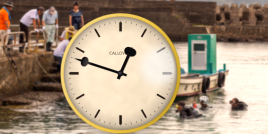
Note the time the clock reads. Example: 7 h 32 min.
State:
12 h 48 min
